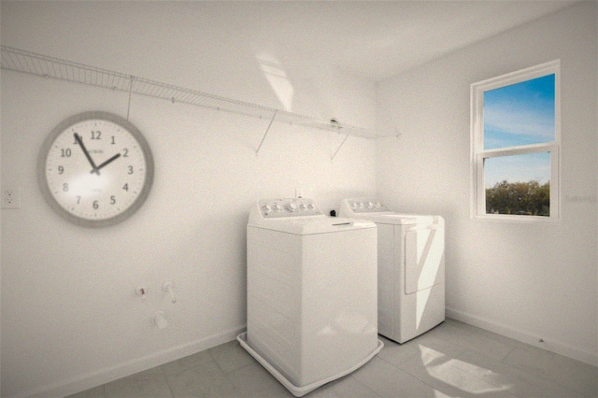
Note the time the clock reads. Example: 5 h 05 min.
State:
1 h 55 min
